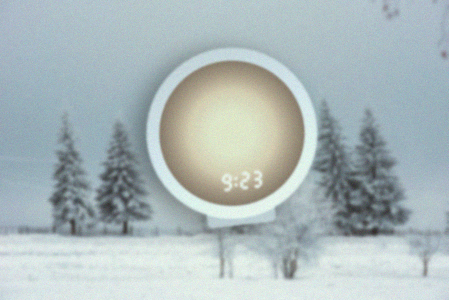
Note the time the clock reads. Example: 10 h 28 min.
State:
9 h 23 min
